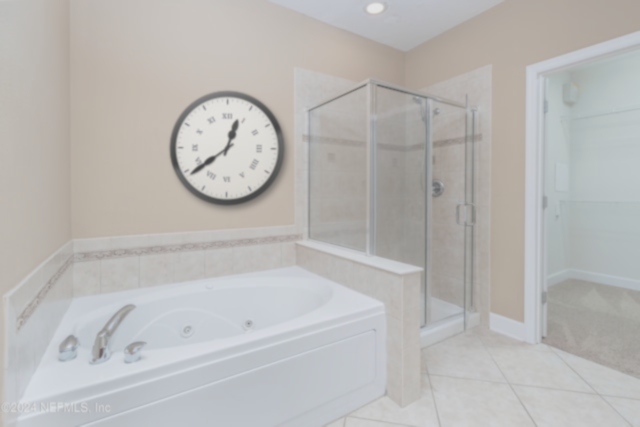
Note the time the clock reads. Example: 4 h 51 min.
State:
12 h 39 min
